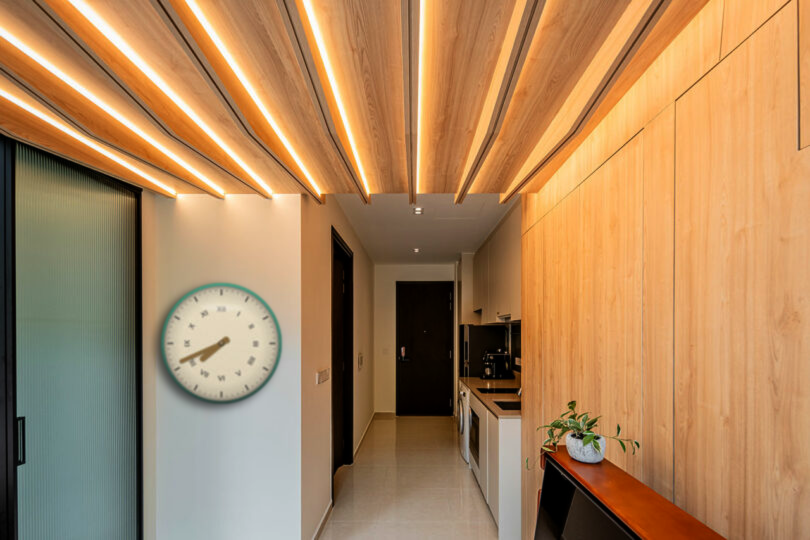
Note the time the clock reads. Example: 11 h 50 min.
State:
7 h 41 min
